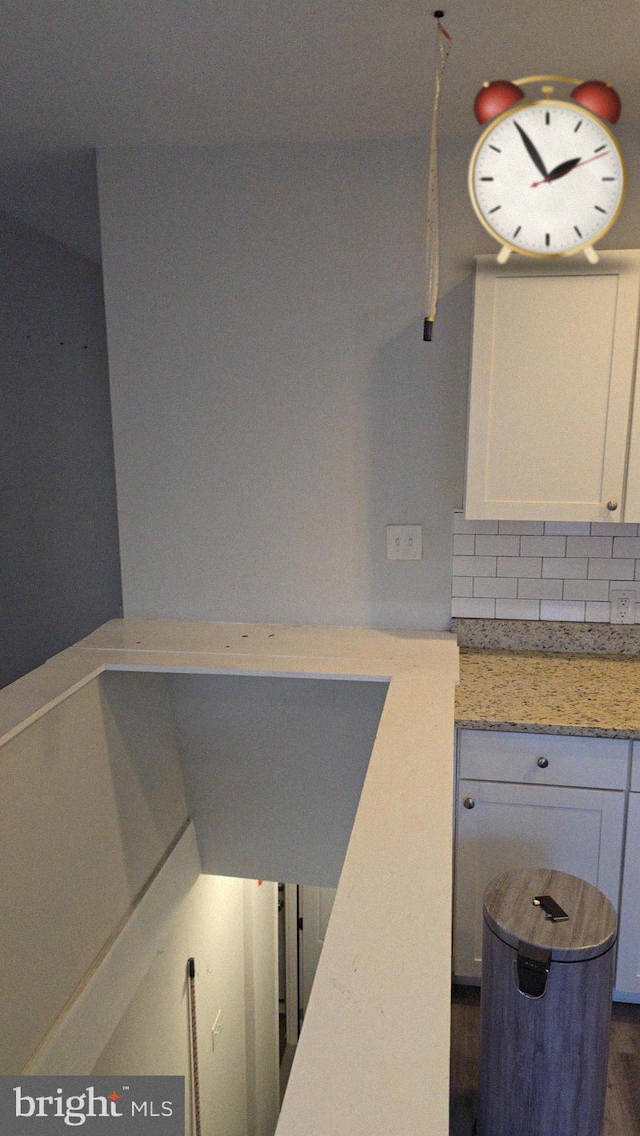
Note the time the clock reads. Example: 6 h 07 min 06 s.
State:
1 h 55 min 11 s
